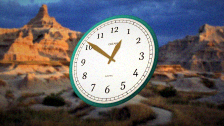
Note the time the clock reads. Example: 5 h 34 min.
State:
12 h 51 min
